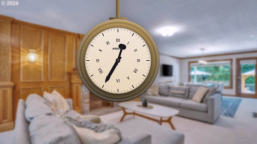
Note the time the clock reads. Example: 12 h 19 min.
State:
12 h 35 min
